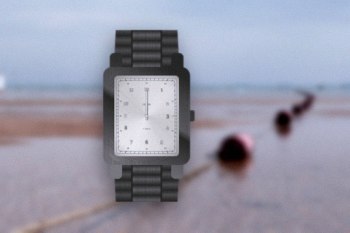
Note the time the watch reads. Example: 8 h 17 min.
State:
12 h 00 min
